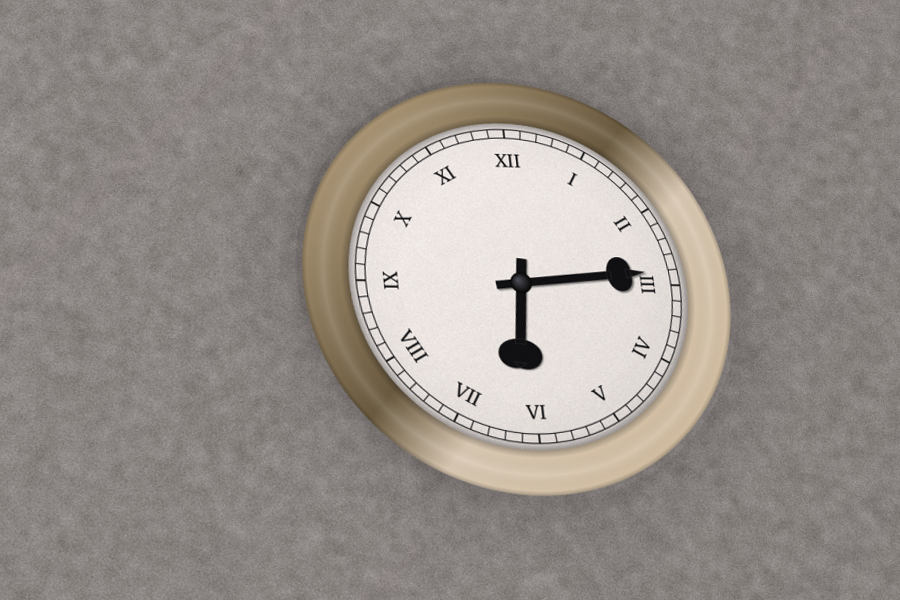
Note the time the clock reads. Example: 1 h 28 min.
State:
6 h 14 min
